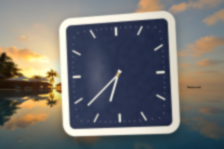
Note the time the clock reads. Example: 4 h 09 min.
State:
6 h 38 min
